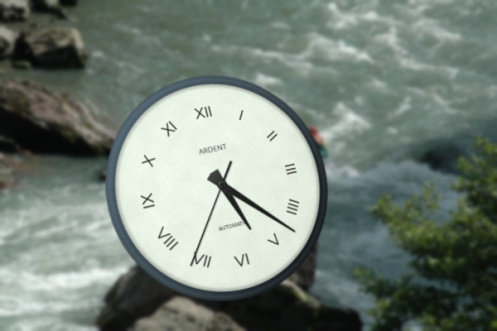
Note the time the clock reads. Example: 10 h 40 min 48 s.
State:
5 h 22 min 36 s
